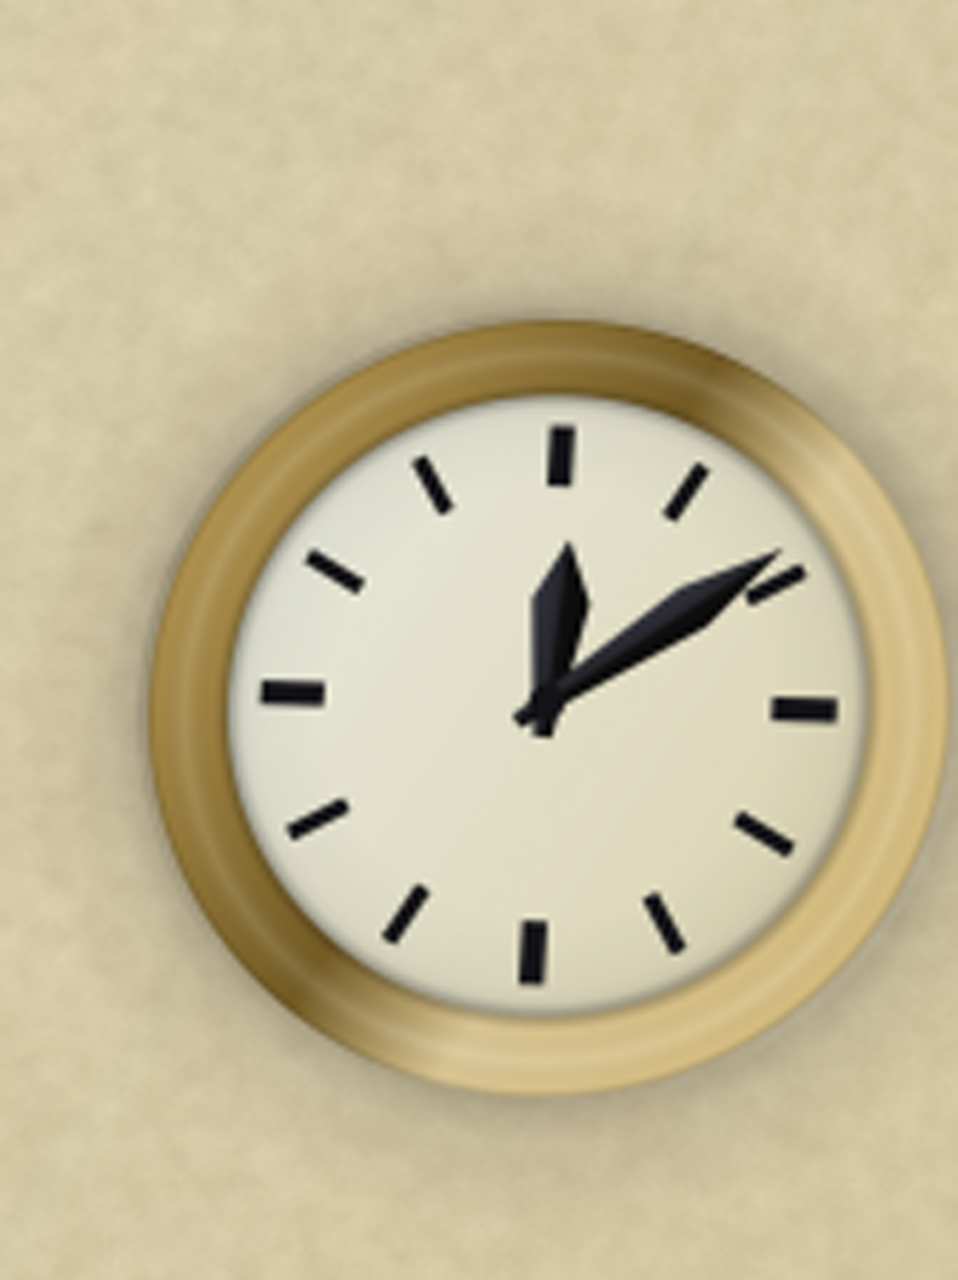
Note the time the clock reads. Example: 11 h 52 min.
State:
12 h 09 min
